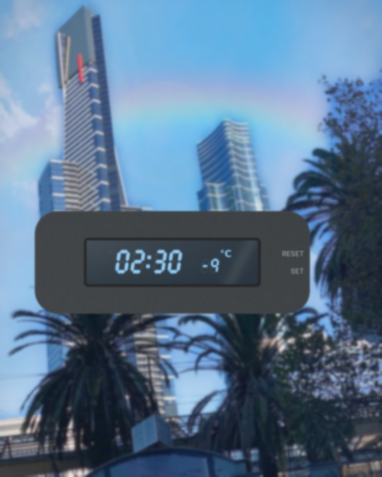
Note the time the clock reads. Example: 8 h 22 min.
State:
2 h 30 min
